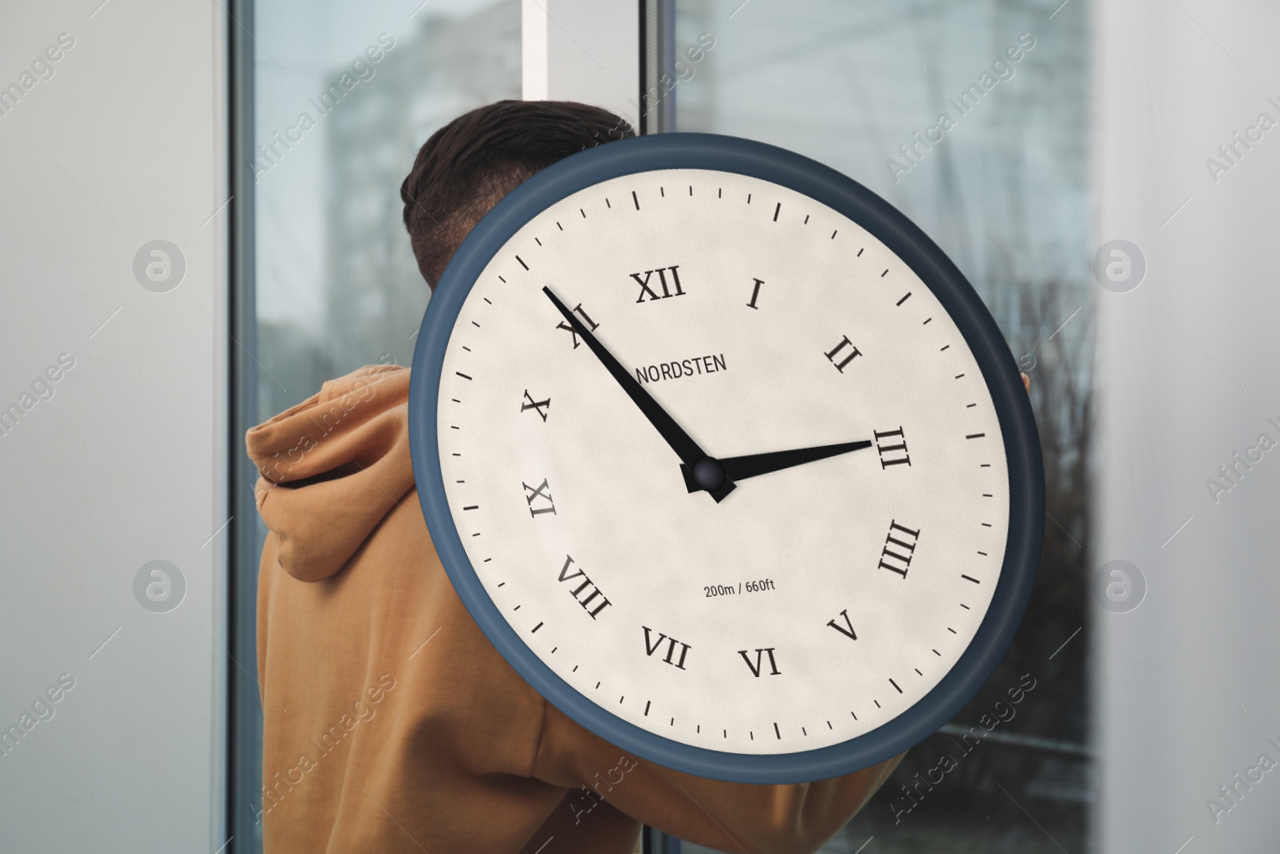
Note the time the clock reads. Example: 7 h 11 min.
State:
2 h 55 min
